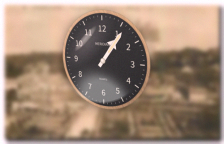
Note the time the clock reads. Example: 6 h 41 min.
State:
1 h 06 min
